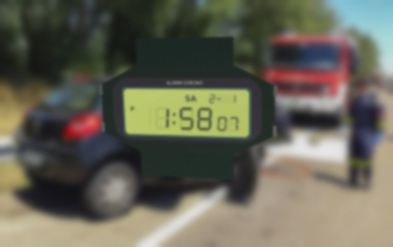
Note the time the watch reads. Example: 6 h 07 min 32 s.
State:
1 h 58 min 07 s
